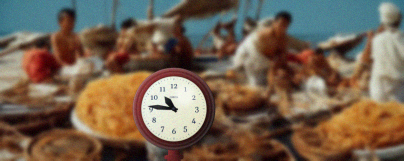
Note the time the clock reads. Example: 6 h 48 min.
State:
10 h 46 min
